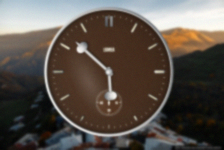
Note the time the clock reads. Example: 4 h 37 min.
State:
5 h 52 min
